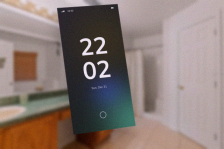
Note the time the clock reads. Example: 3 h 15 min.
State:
22 h 02 min
